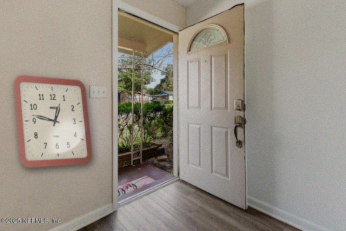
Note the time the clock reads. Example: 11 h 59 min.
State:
12 h 47 min
